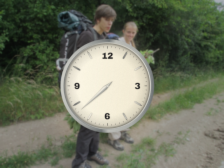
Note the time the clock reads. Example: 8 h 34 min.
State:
7 h 38 min
